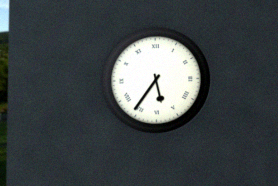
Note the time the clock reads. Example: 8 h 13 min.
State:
5 h 36 min
